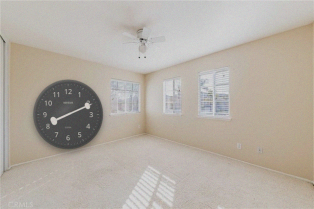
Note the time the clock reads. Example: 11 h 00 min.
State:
8 h 11 min
